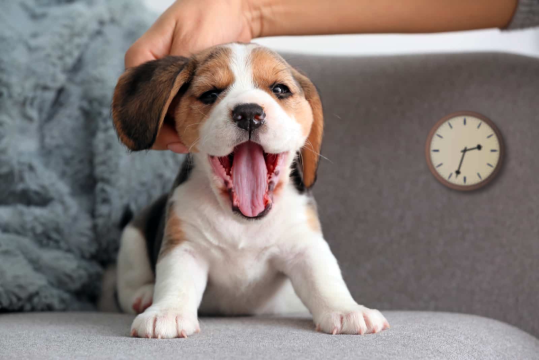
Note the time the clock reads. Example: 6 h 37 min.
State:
2 h 33 min
